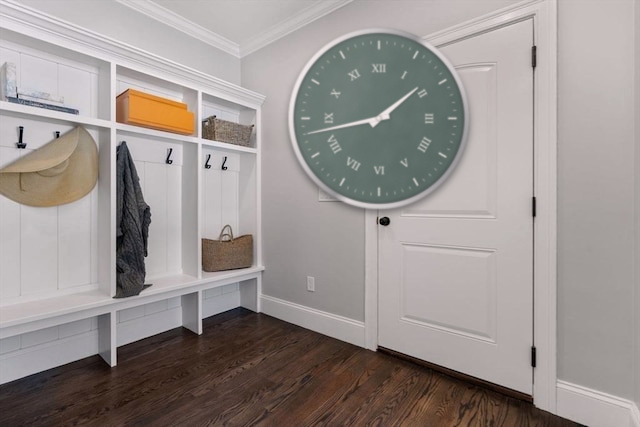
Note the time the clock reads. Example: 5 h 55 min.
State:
1 h 43 min
